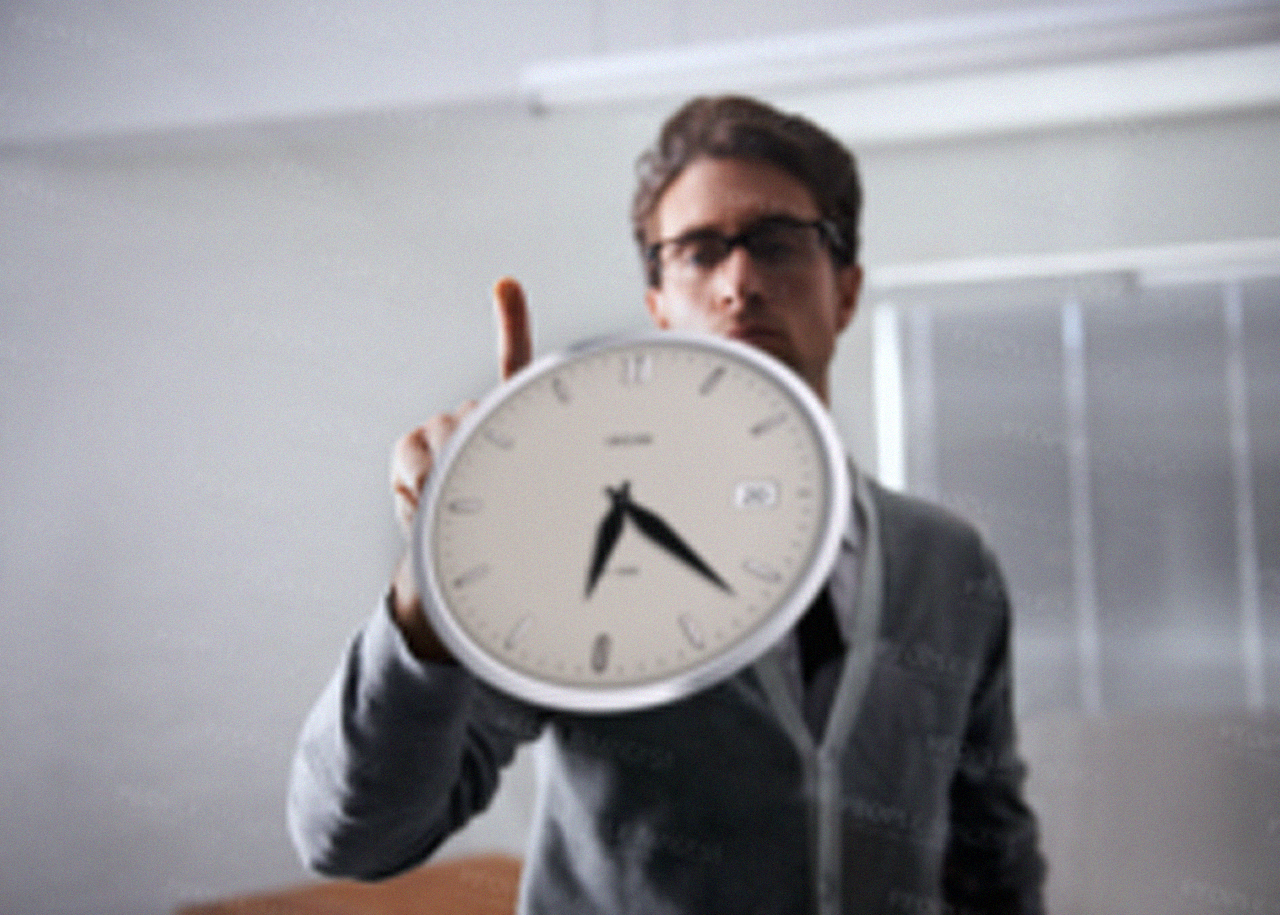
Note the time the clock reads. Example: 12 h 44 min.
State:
6 h 22 min
